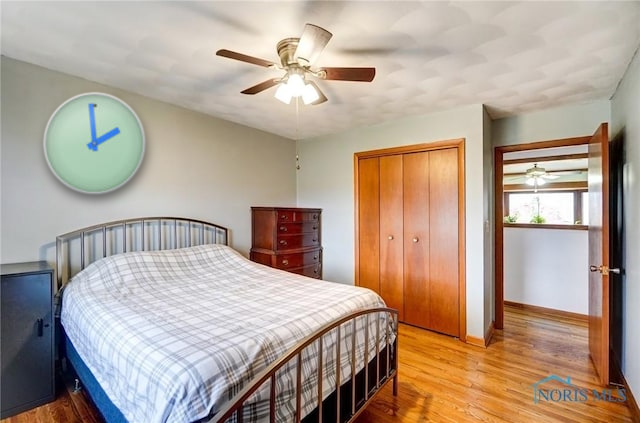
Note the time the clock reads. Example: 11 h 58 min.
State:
1 h 59 min
